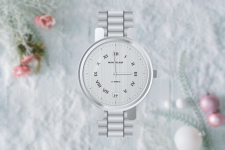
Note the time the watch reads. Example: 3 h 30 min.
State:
2 h 59 min
